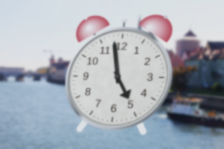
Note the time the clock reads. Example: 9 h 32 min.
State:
4 h 58 min
